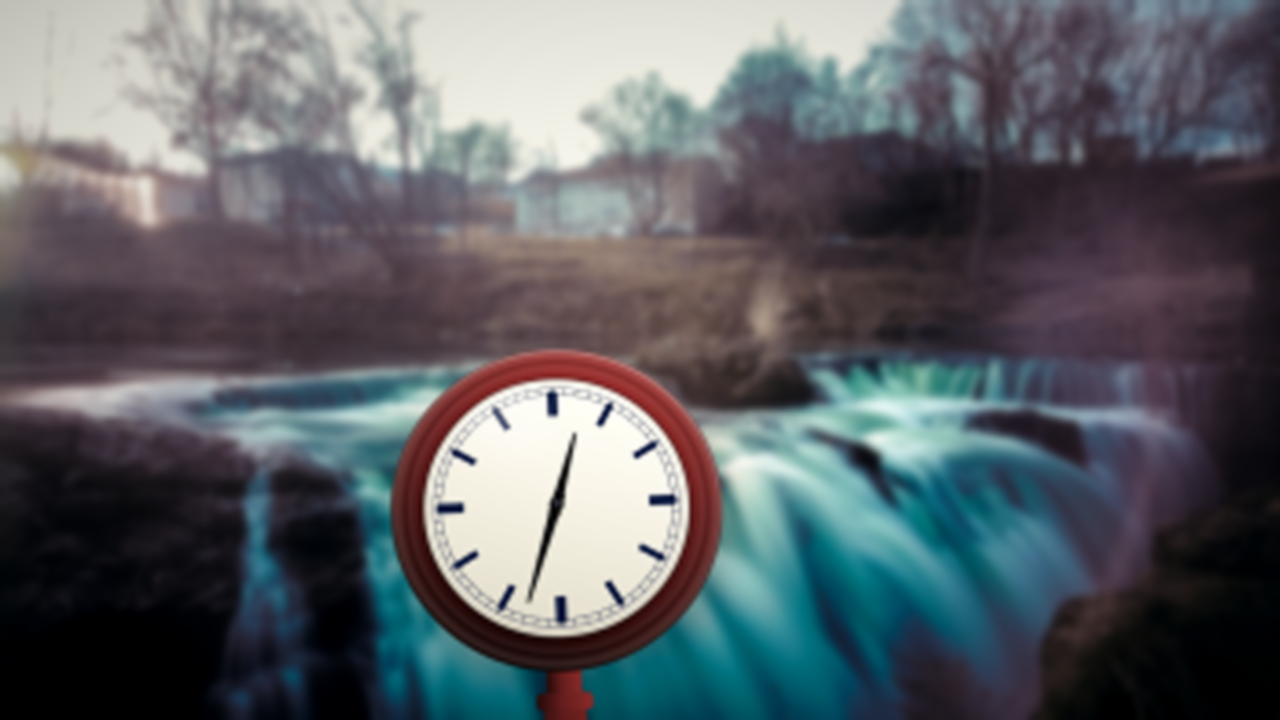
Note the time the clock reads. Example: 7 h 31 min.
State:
12 h 33 min
